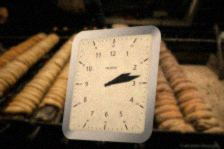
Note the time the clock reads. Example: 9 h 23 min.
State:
2 h 13 min
